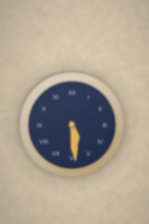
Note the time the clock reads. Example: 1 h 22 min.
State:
5 h 29 min
